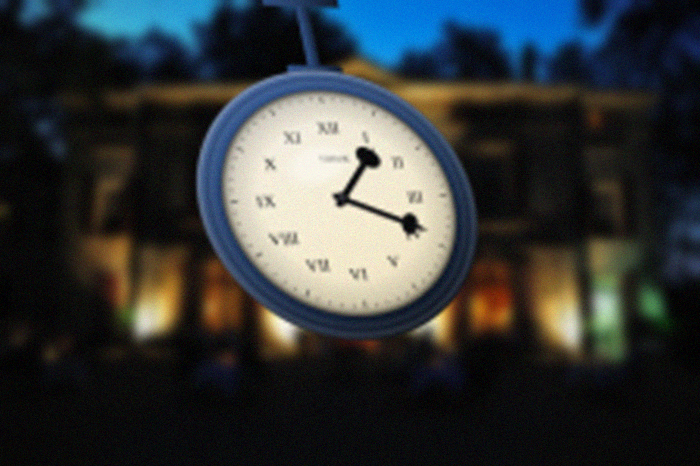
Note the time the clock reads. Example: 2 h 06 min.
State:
1 h 19 min
